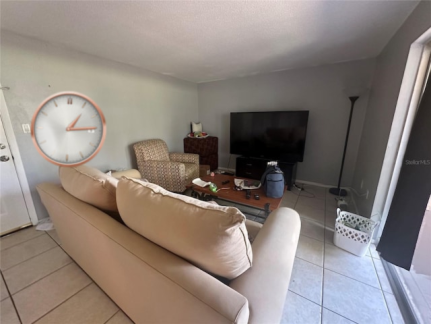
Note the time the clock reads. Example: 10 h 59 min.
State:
1 h 14 min
